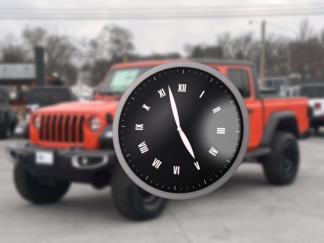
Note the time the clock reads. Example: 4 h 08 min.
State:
4 h 57 min
